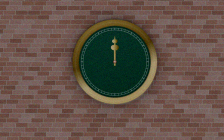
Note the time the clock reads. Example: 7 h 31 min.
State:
12 h 00 min
